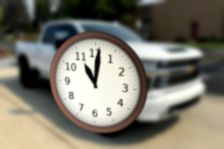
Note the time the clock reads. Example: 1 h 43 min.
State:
11 h 01 min
